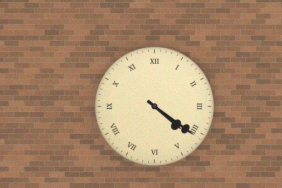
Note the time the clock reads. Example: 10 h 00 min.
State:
4 h 21 min
